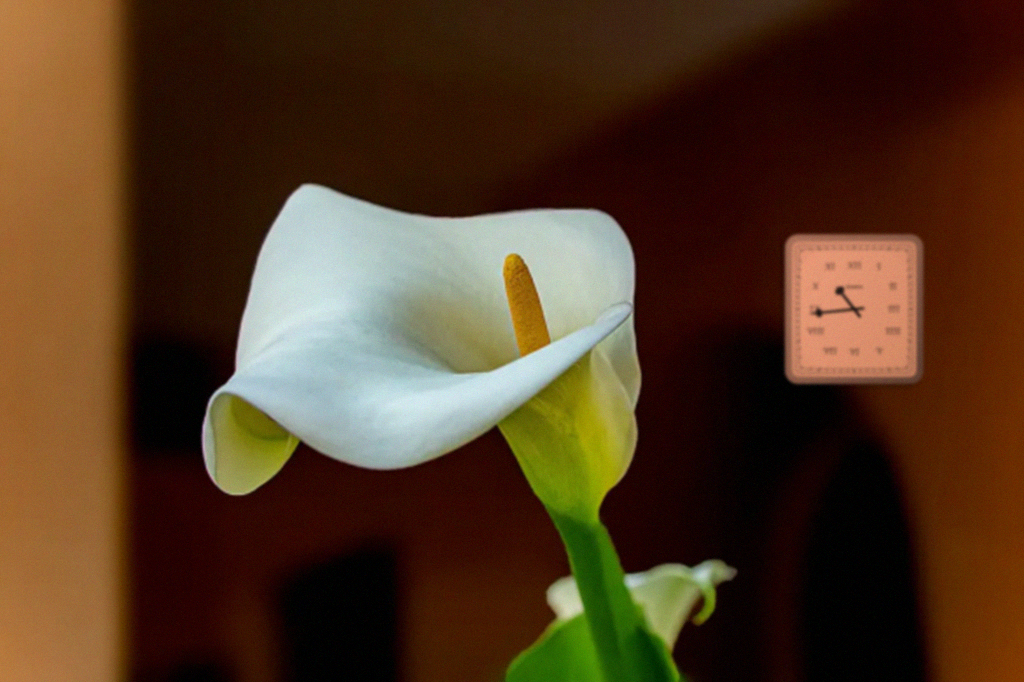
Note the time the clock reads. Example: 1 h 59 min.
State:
10 h 44 min
